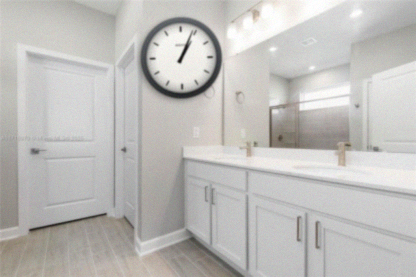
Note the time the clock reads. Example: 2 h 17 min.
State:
1 h 04 min
